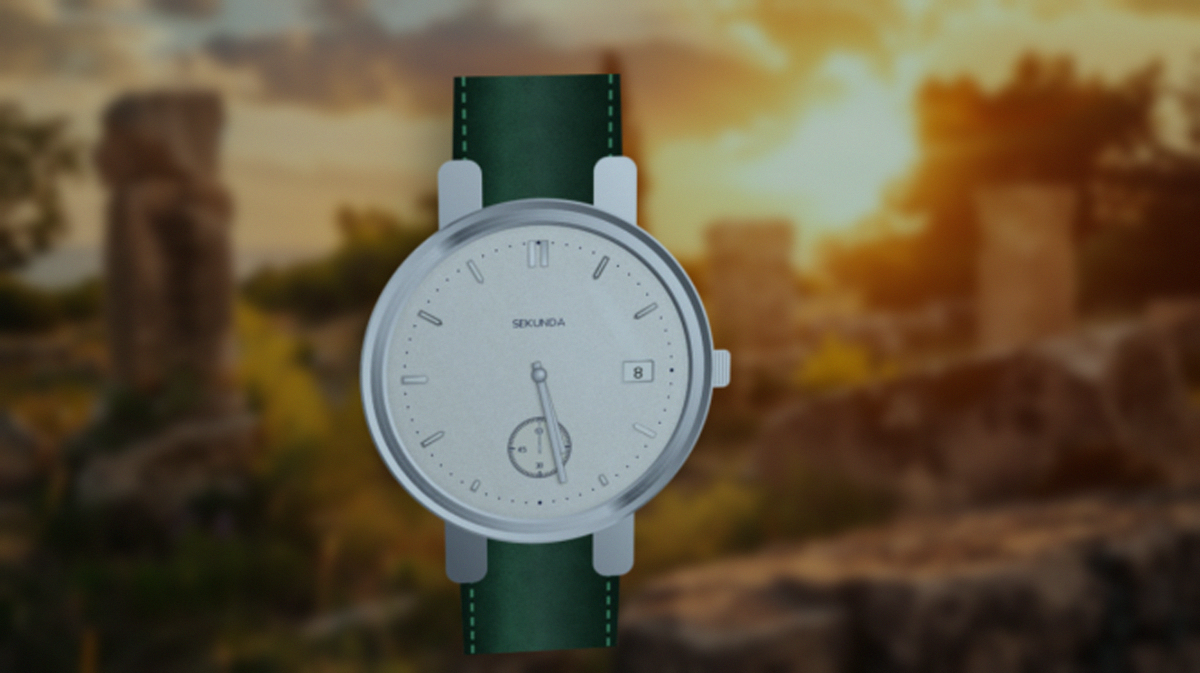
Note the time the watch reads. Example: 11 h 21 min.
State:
5 h 28 min
